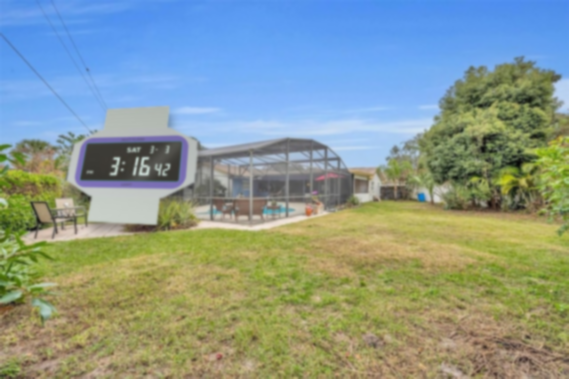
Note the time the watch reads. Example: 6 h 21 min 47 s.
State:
3 h 16 min 42 s
